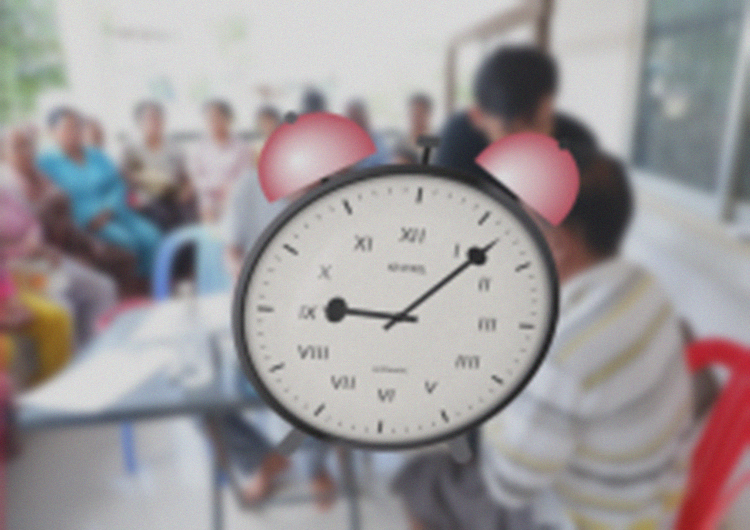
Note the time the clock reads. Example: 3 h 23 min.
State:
9 h 07 min
